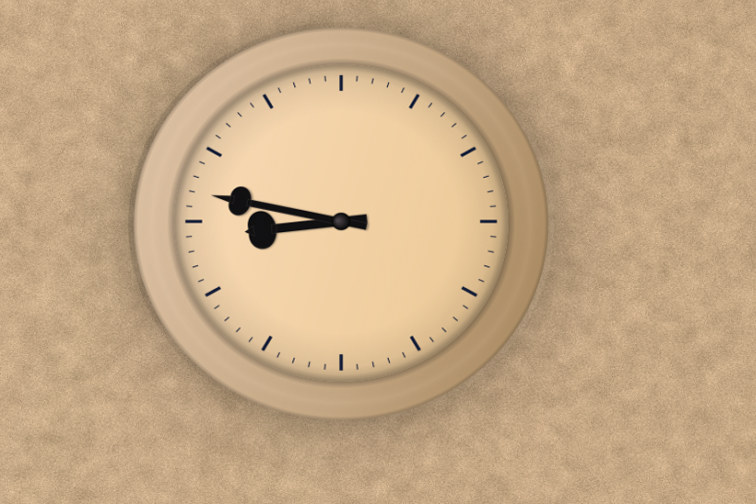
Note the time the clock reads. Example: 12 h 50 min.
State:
8 h 47 min
